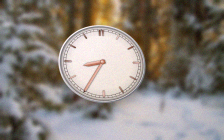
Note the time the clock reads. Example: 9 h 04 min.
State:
8 h 35 min
